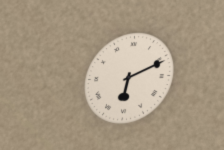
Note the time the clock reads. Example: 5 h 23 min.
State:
6 h 11 min
